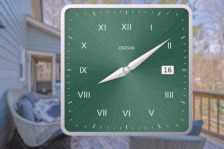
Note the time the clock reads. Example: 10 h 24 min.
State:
8 h 09 min
